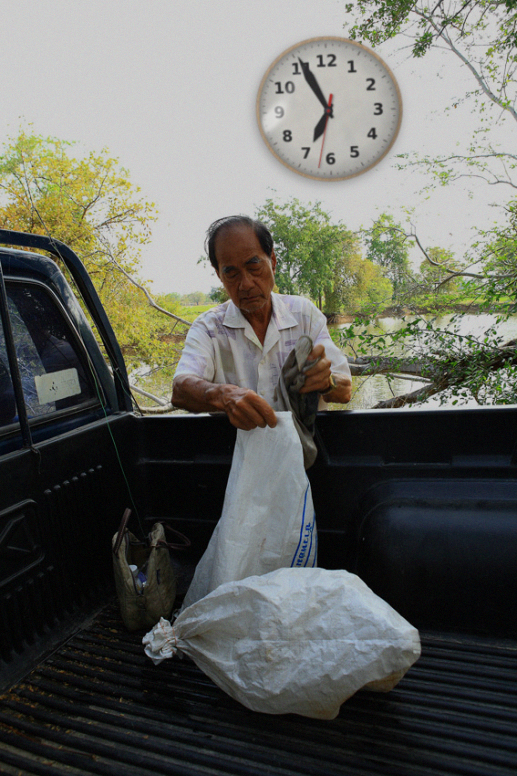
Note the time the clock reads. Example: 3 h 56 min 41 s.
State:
6 h 55 min 32 s
